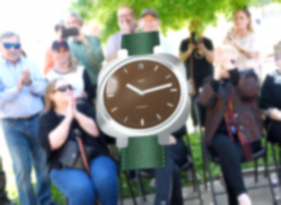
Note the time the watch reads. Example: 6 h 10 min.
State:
10 h 13 min
